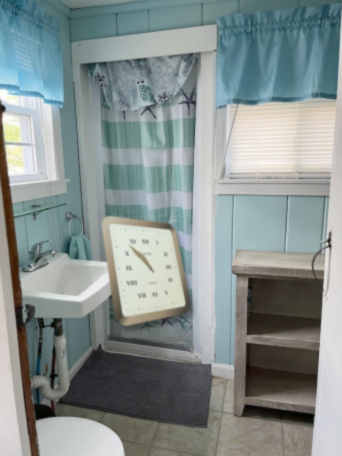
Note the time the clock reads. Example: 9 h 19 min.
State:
10 h 53 min
